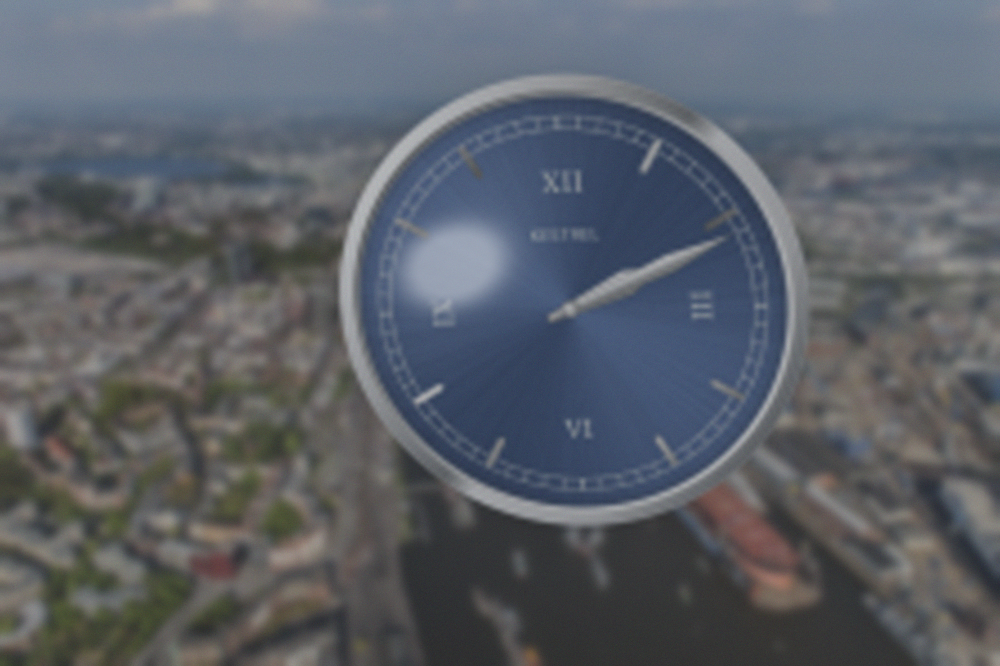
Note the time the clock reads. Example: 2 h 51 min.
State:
2 h 11 min
